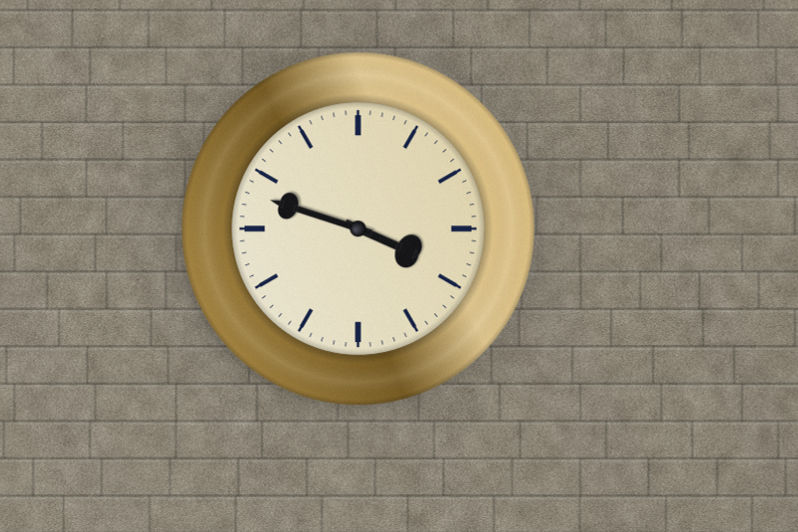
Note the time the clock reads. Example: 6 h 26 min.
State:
3 h 48 min
